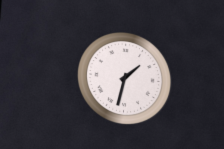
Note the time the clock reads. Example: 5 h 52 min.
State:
1 h 32 min
